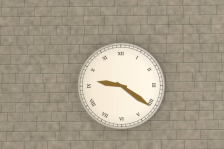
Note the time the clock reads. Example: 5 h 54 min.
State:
9 h 21 min
